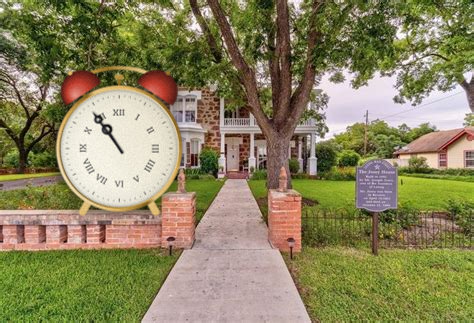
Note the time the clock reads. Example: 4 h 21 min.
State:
10 h 54 min
